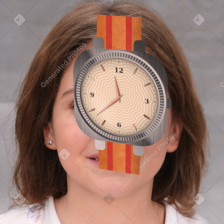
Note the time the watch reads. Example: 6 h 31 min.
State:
11 h 38 min
